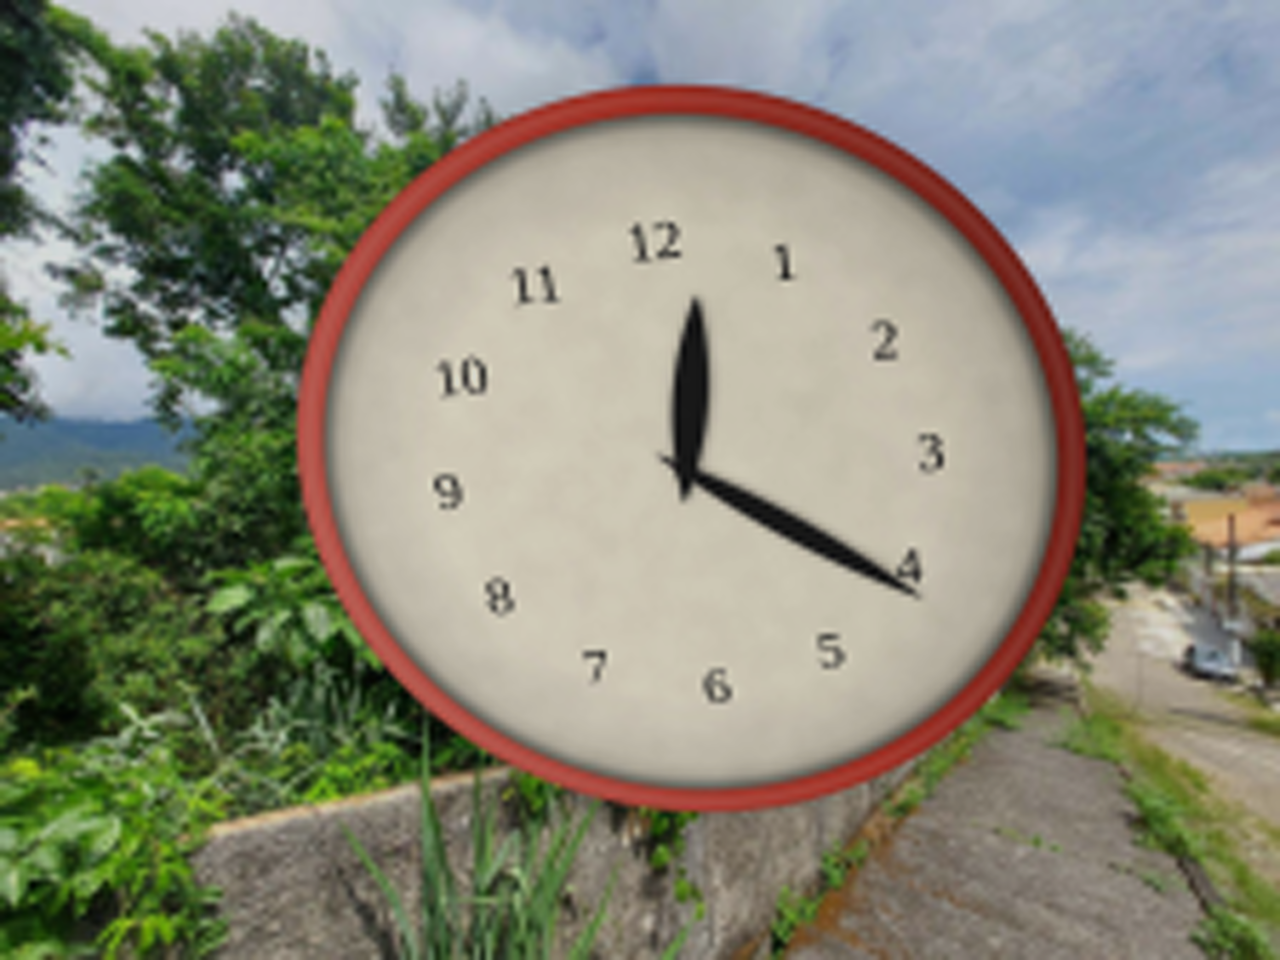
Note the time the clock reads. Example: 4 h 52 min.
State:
12 h 21 min
